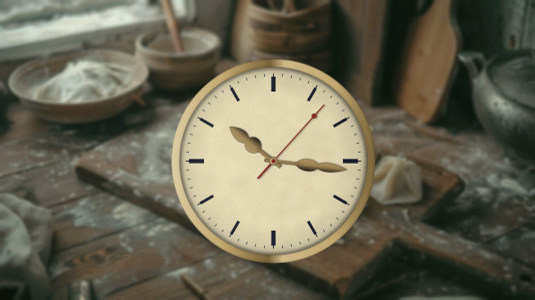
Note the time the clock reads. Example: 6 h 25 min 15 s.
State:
10 h 16 min 07 s
